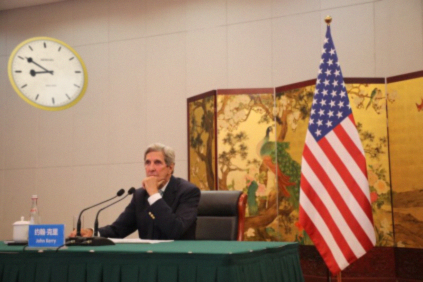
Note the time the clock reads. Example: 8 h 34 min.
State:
8 h 51 min
